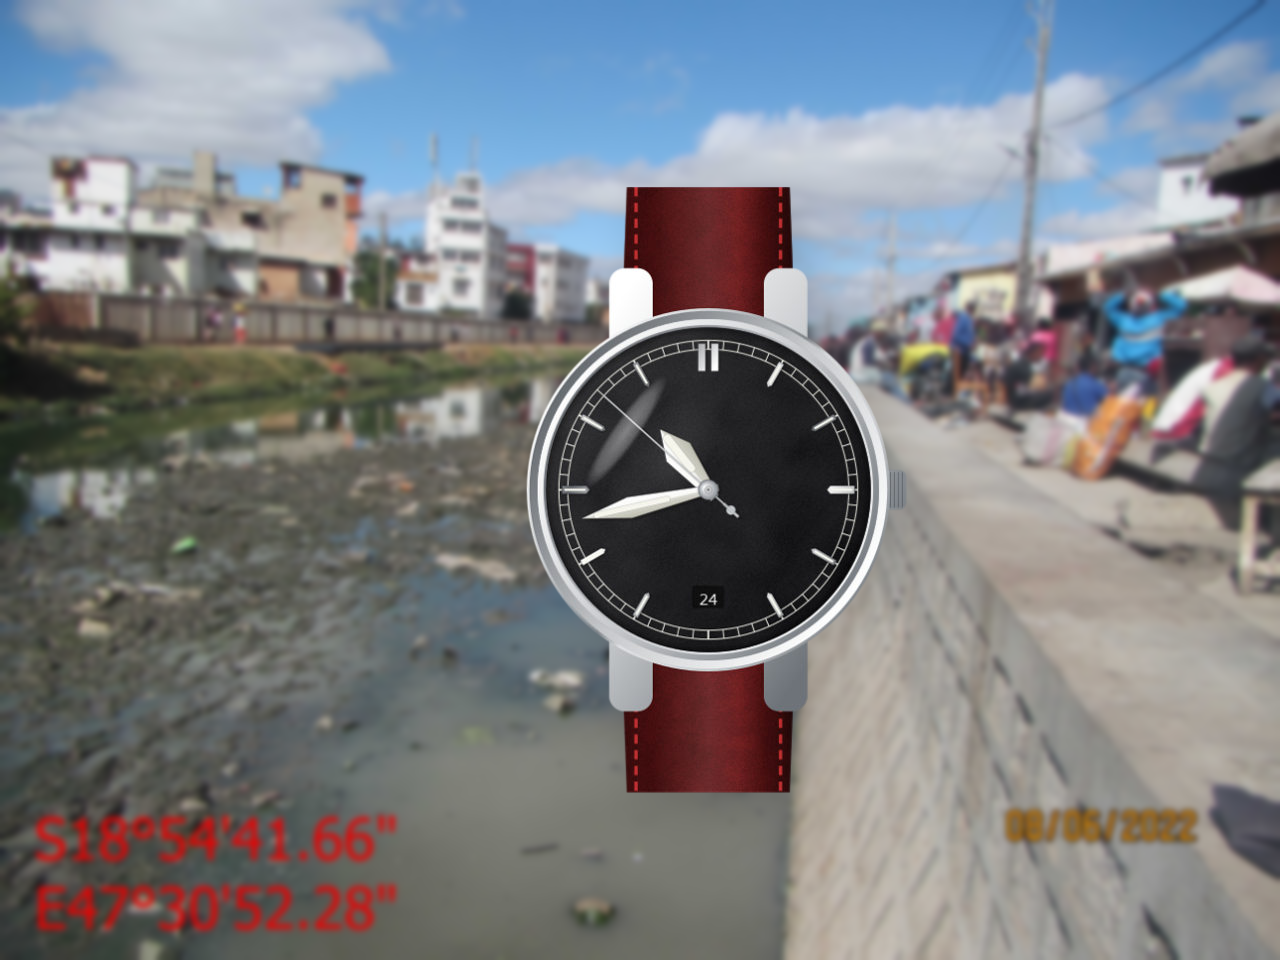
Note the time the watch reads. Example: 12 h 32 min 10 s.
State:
10 h 42 min 52 s
